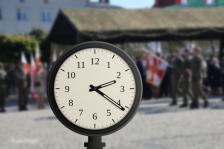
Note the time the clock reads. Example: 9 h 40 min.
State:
2 h 21 min
